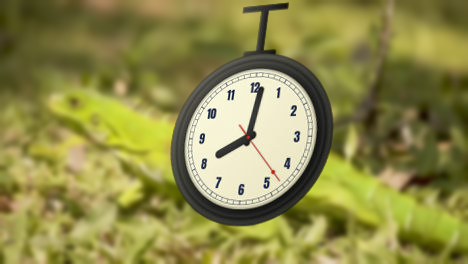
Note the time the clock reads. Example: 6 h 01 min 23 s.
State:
8 h 01 min 23 s
